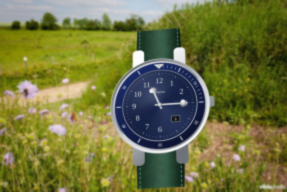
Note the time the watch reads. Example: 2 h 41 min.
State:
11 h 15 min
